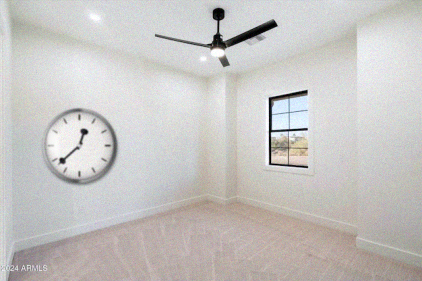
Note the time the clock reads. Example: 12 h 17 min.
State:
12 h 38 min
